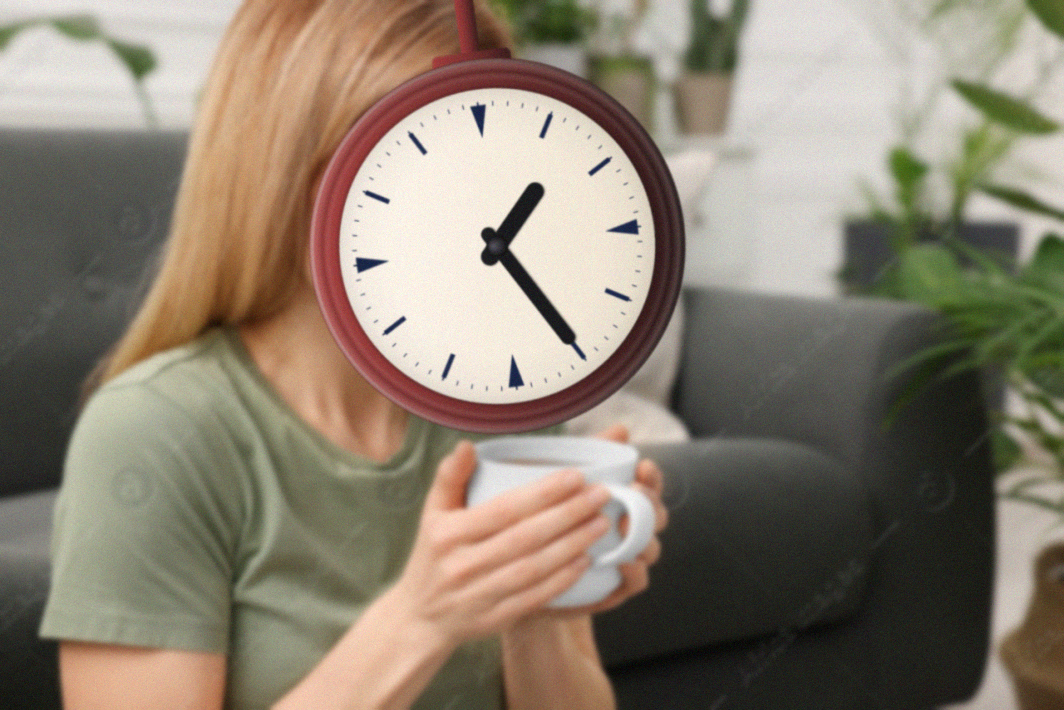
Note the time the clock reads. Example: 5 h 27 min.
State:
1 h 25 min
